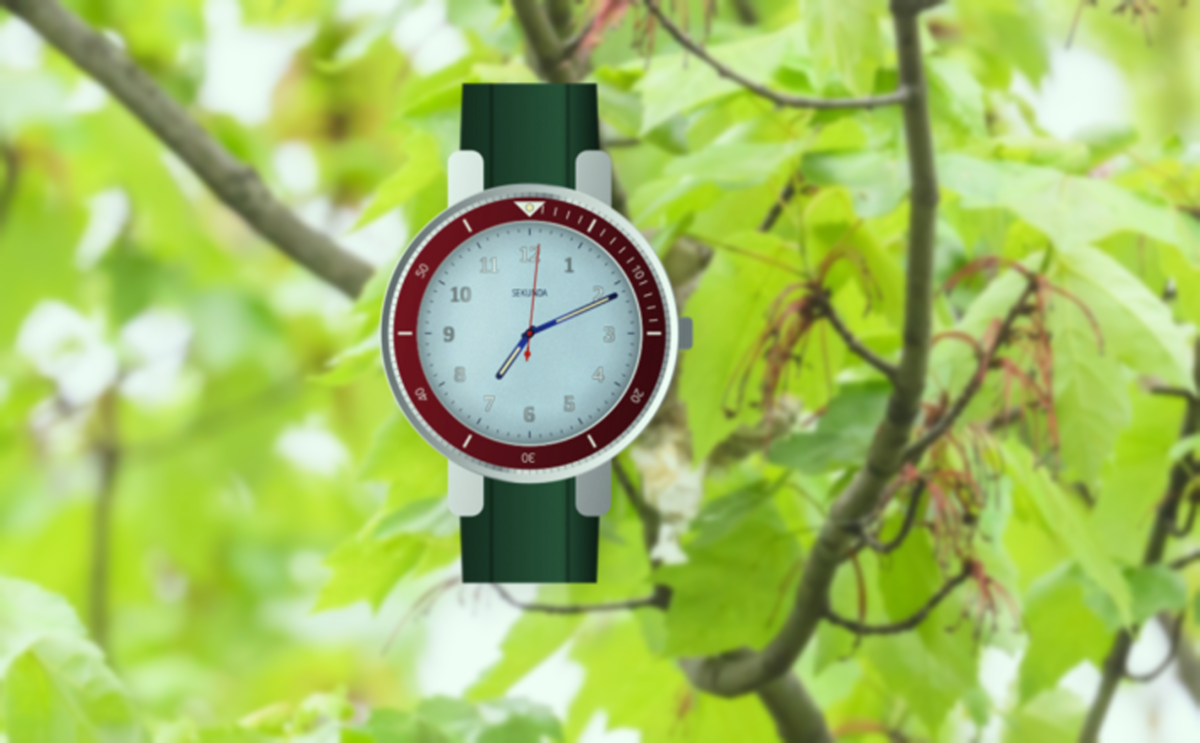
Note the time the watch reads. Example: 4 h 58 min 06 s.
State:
7 h 11 min 01 s
